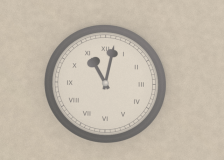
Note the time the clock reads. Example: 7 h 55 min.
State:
11 h 02 min
